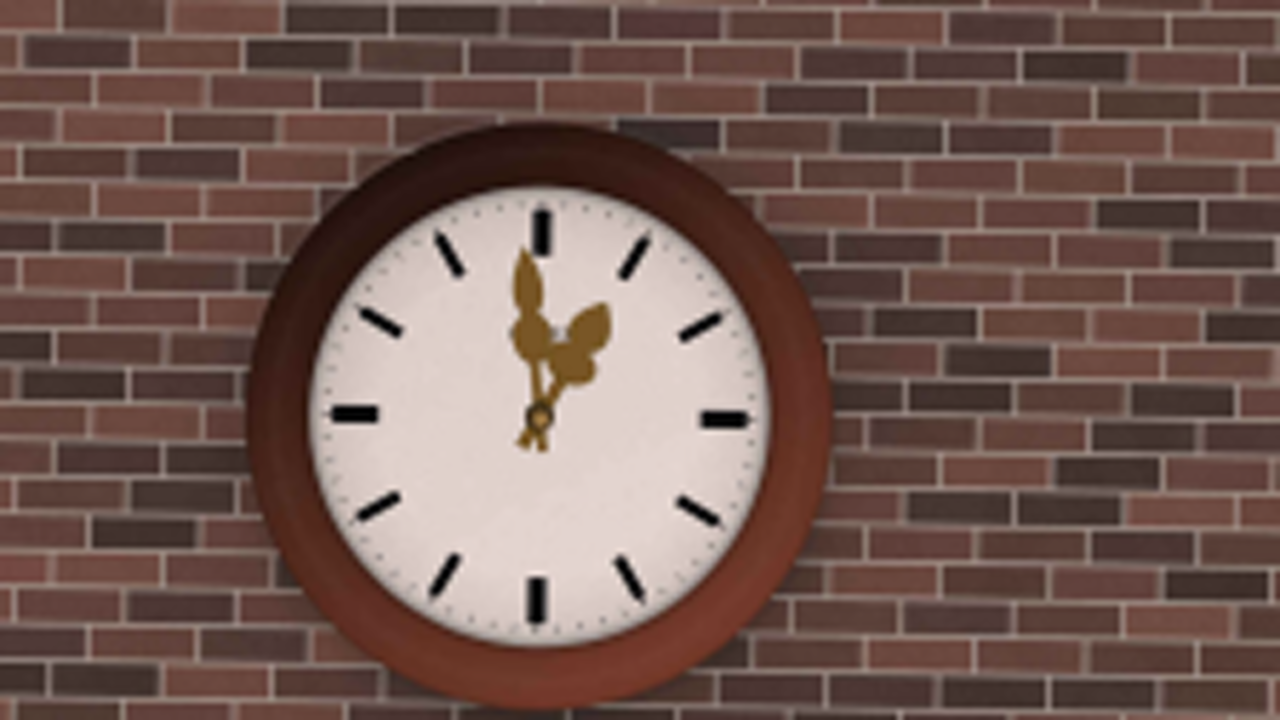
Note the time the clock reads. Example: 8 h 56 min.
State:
12 h 59 min
